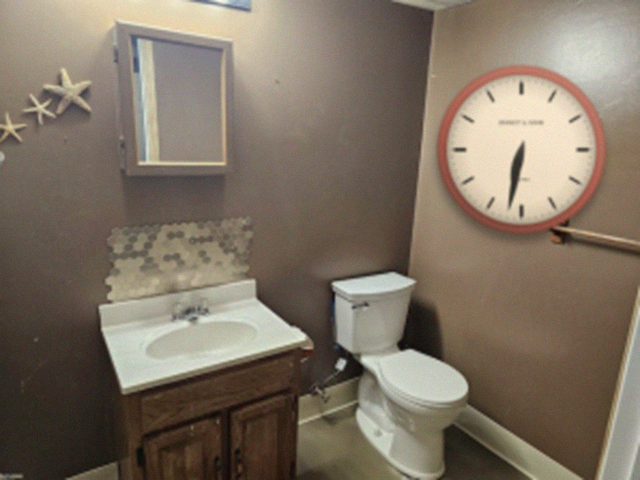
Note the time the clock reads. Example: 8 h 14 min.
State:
6 h 32 min
